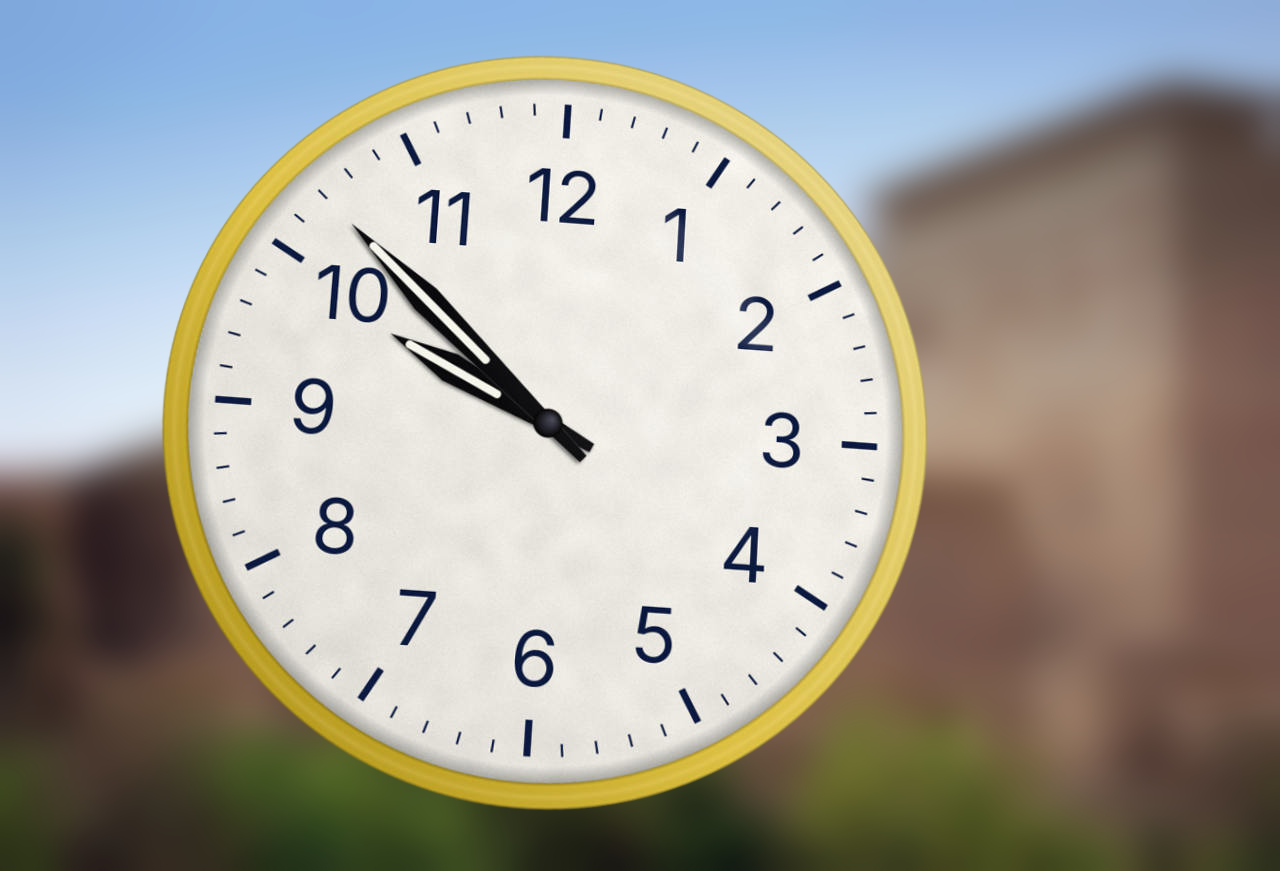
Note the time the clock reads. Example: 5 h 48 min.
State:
9 h 52 min
